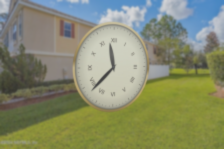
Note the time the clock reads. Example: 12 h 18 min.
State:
11 h 38 min
